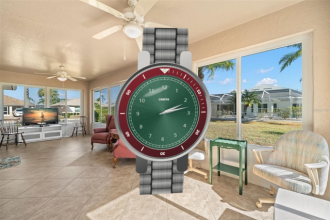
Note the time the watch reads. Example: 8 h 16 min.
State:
2 h 13 min
